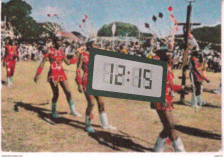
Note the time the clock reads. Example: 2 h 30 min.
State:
12 h 15 min
